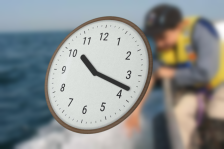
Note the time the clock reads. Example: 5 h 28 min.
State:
10 h 18 min
